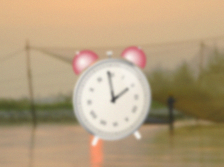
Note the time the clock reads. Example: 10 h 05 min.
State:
1 h 59 min
